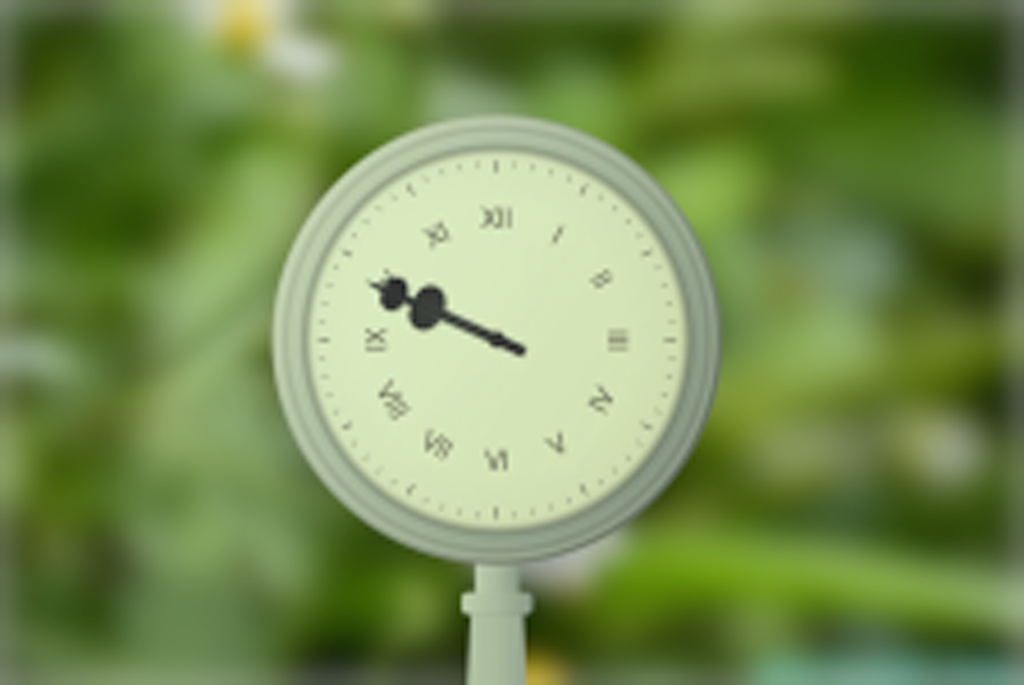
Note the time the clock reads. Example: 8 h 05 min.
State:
9 h 49 min
